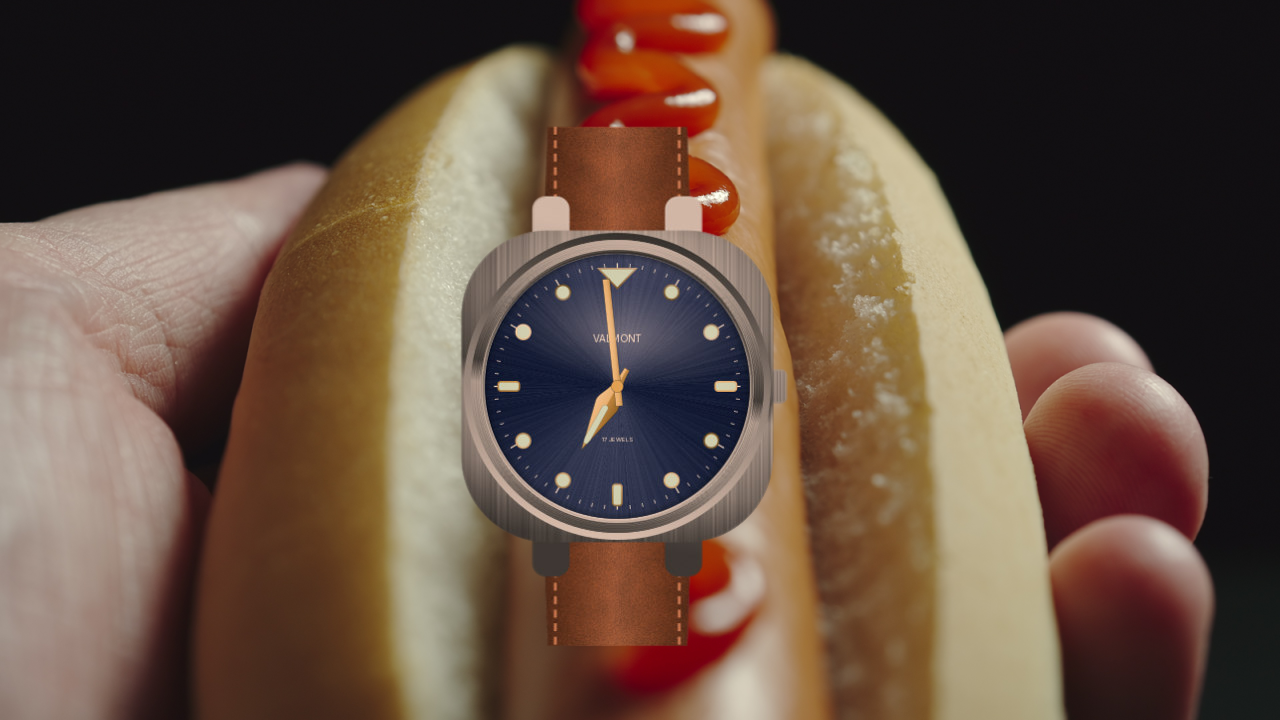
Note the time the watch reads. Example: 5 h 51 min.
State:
6 h 59 min
